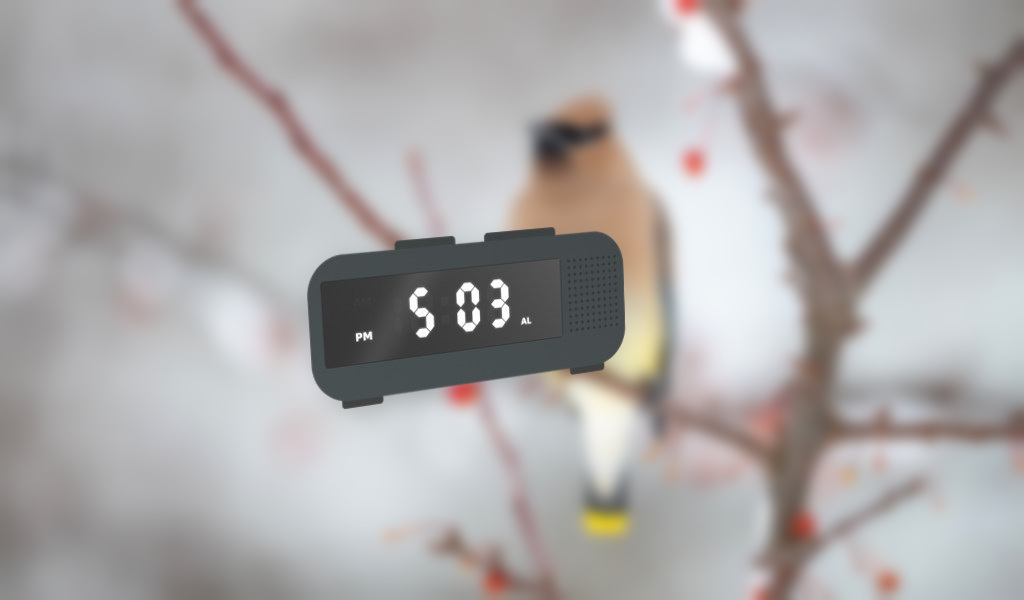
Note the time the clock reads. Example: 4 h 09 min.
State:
5 h 03 min
